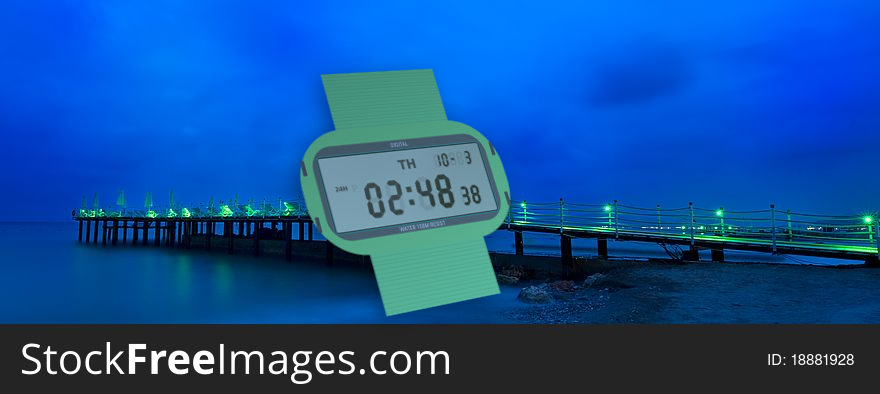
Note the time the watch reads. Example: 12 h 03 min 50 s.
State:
2 h 48 min 38 s
